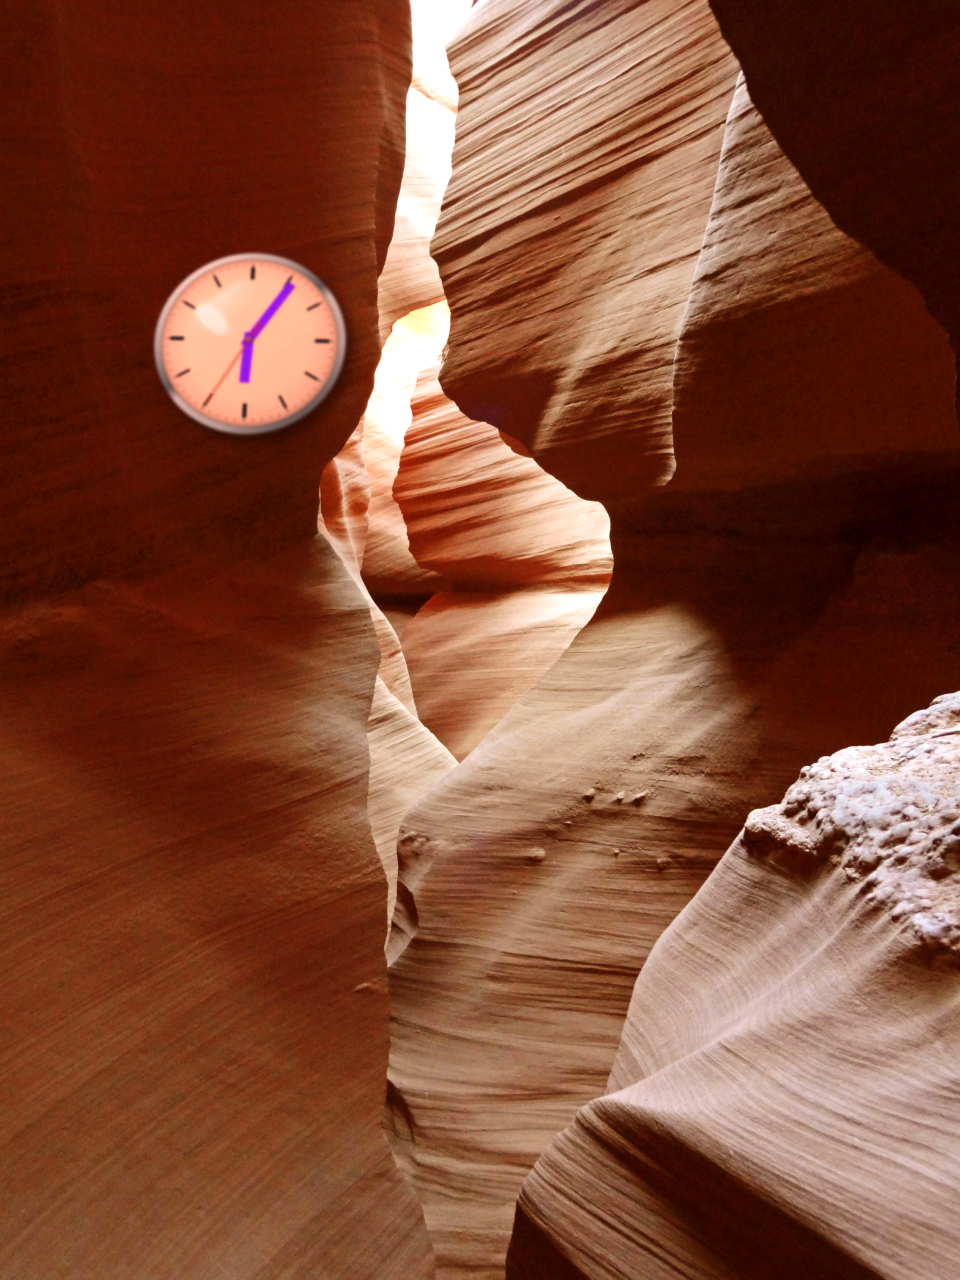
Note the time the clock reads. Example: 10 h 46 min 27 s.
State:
6 h 05 min 35 s
